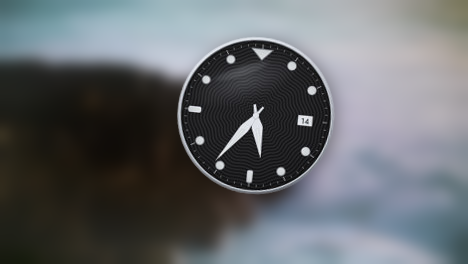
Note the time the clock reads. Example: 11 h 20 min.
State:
5 h 36 min
